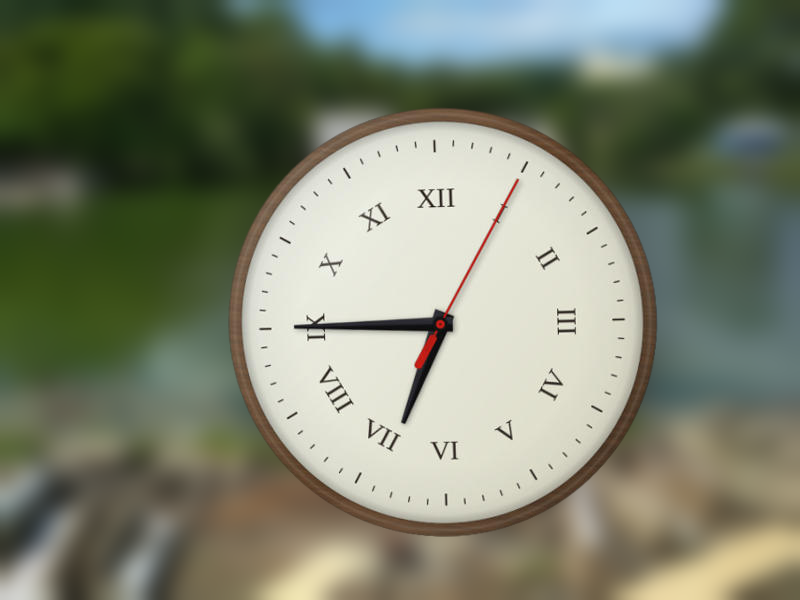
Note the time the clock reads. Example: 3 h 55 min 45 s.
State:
6 h 45 min 05 s
